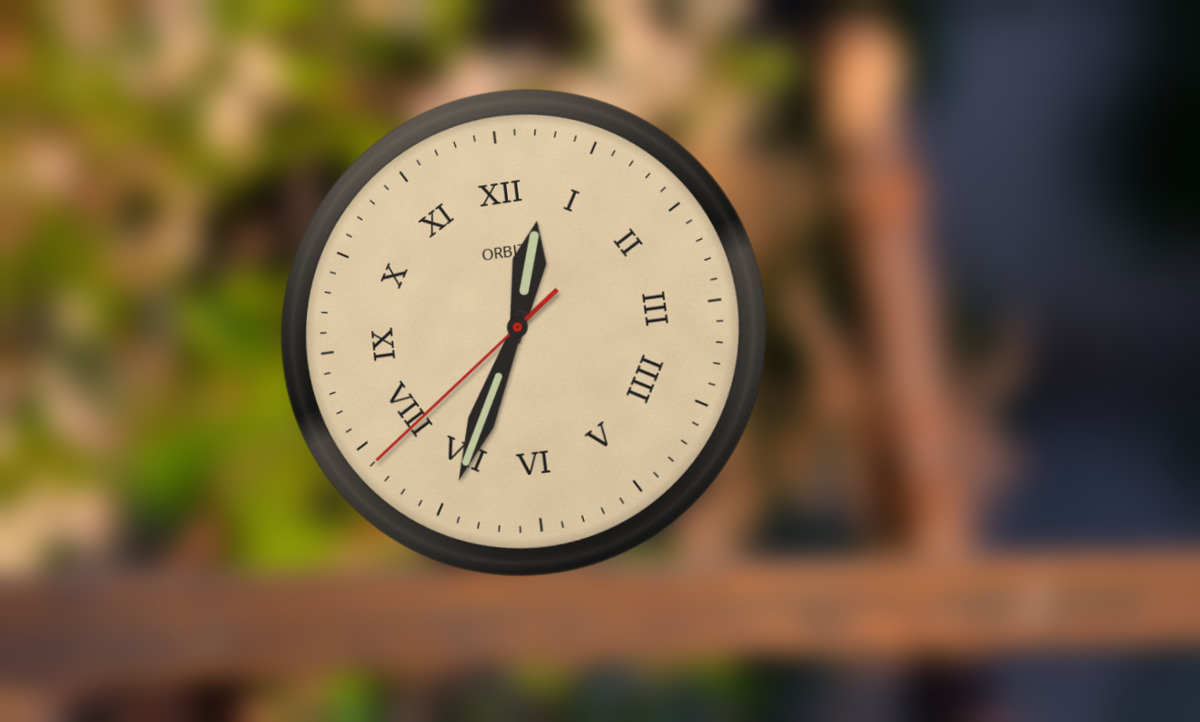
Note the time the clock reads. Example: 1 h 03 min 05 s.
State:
12 h 34 min 39 s
